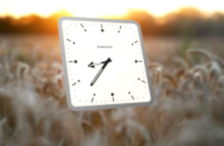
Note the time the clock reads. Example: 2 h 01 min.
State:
8 h 37 min
